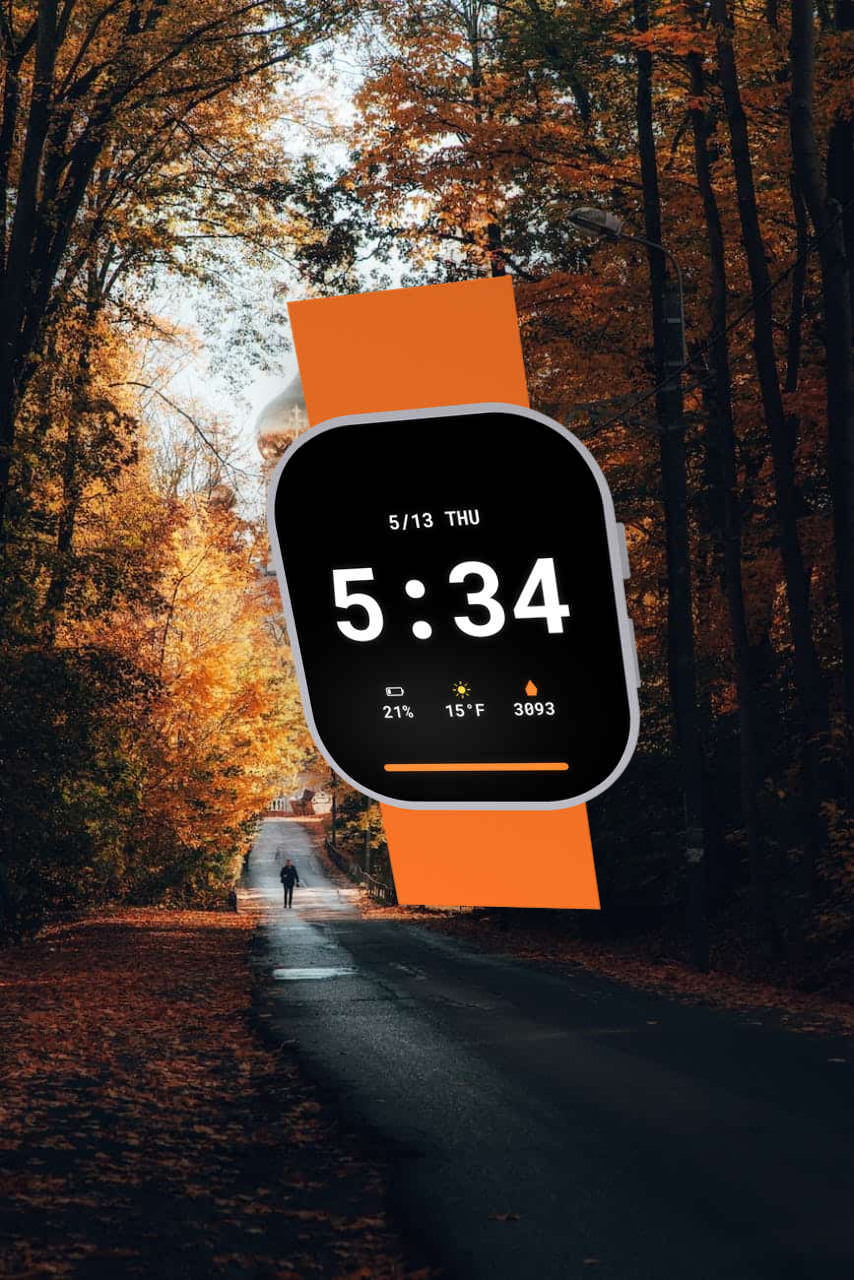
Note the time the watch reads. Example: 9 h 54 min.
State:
5 h 34 min
